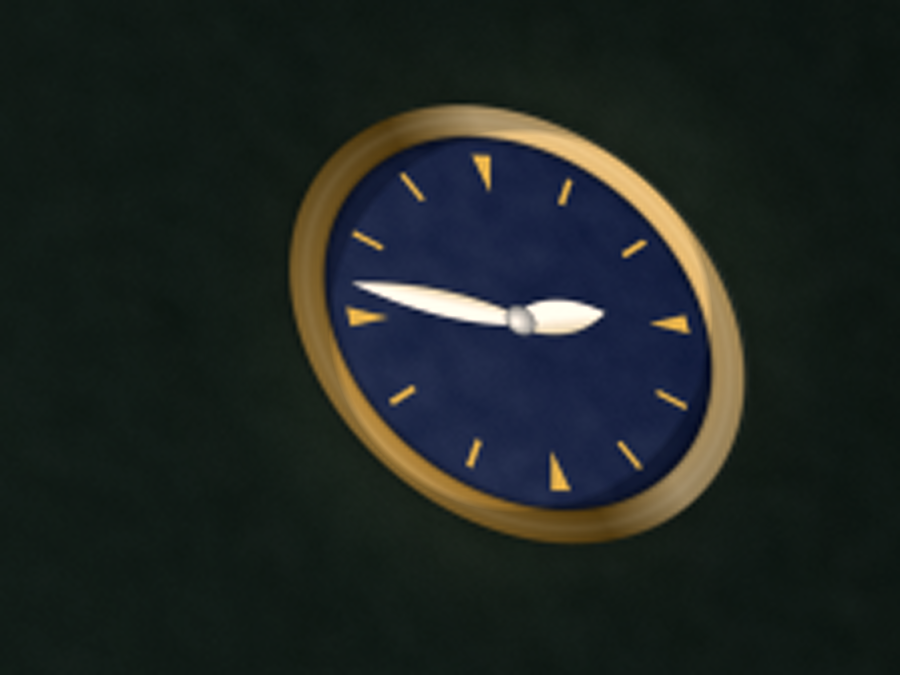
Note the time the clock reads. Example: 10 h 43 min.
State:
2 h 47 min
